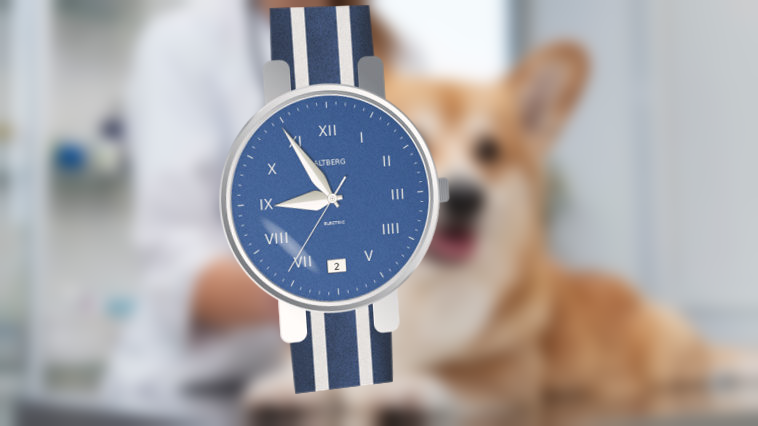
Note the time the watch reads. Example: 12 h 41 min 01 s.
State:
8 h 54 min 36 s
